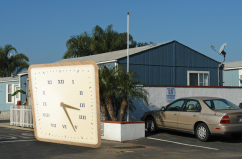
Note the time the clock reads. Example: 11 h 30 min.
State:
3 h 26 min
